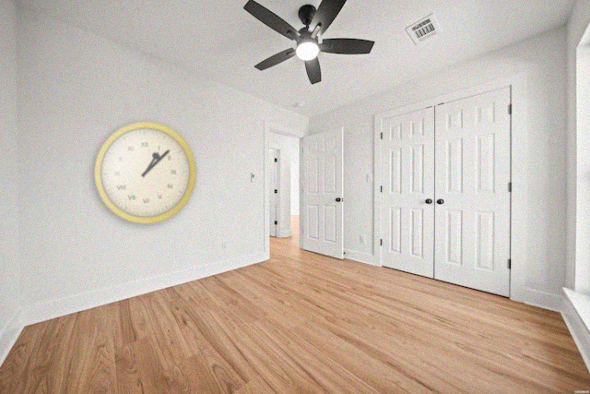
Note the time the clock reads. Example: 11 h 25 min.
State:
1 h 08 min
